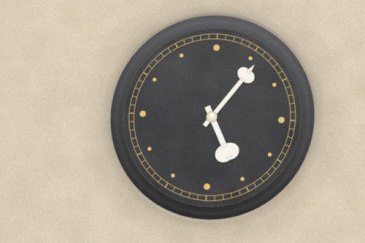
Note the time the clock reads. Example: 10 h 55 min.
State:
5 h 06 min
